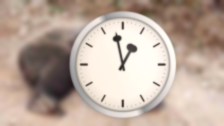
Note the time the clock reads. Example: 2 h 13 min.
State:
12 h 58 min
